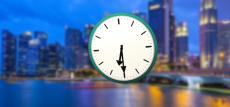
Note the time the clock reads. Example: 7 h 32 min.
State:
6 h 30 min
